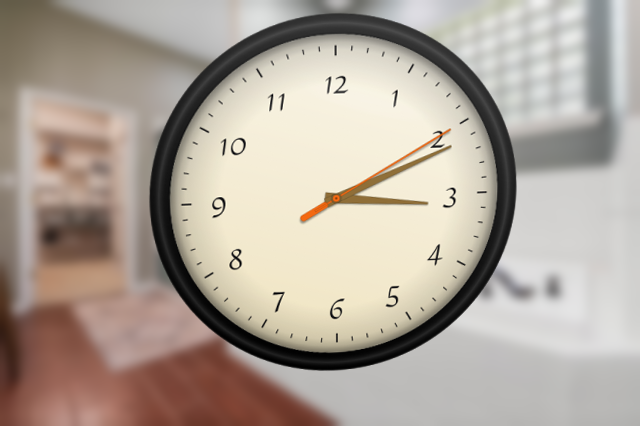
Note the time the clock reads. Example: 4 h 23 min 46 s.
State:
3 h 11 min 10 s
